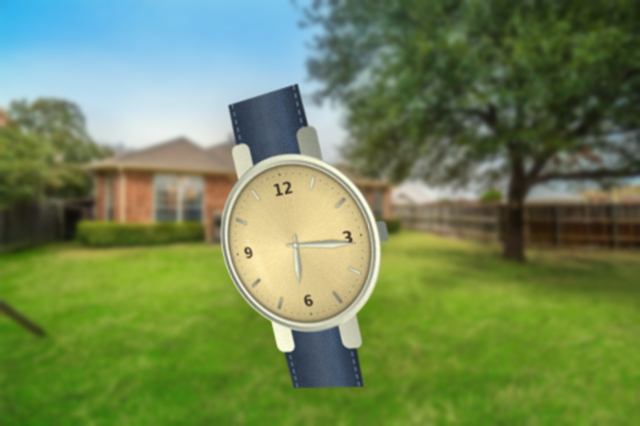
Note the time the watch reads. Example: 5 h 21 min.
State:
6 h 16 min
